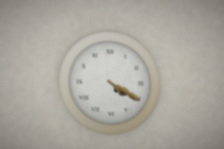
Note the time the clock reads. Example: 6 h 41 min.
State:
4 h 20 min
